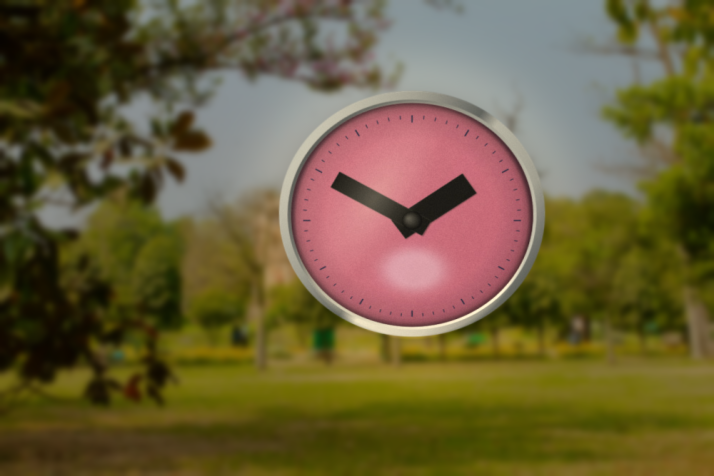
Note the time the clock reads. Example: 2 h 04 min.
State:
1 h 50 min
